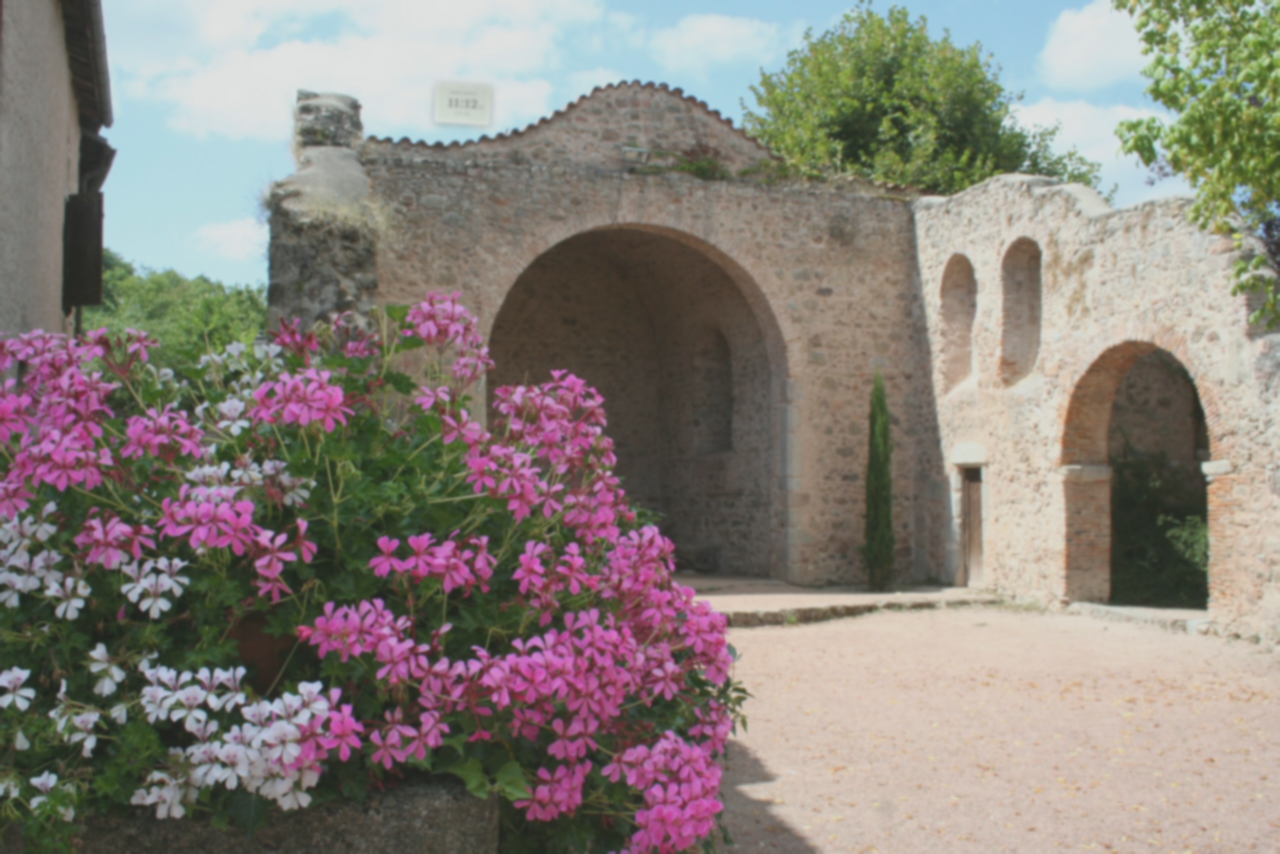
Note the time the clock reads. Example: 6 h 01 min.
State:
11 h 12 min
